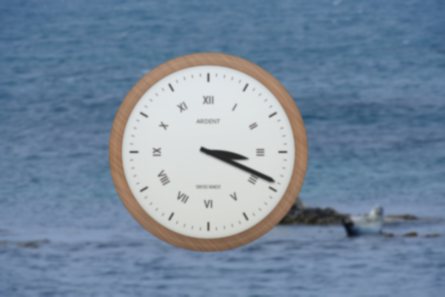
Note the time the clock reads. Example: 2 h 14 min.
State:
3 h 19 min
